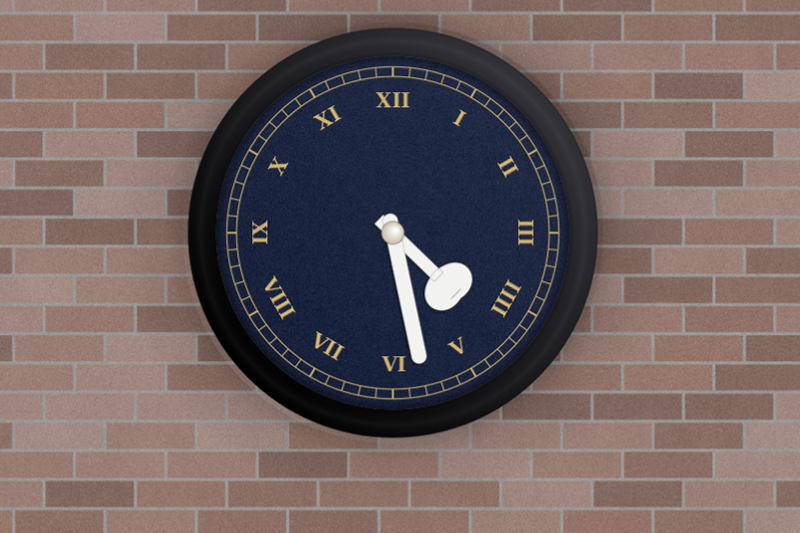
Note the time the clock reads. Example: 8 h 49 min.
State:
4 h 28 min
